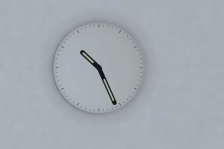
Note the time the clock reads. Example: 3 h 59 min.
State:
10 h 26 min
